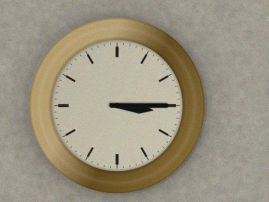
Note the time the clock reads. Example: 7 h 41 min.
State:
3 h 15 min
